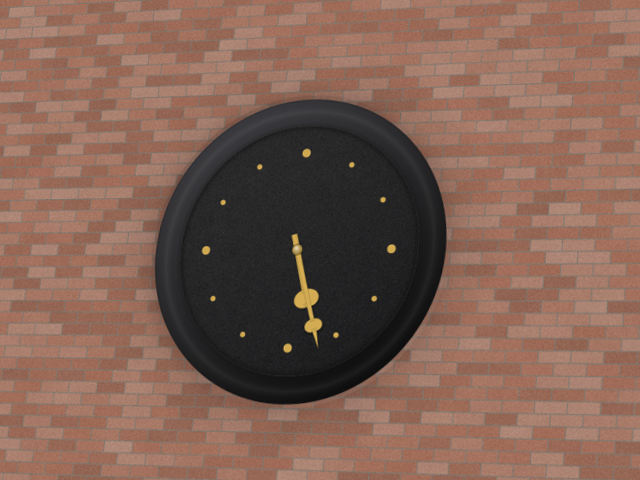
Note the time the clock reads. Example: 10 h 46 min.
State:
5 h 27 min
